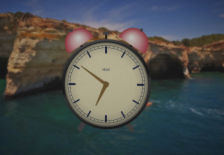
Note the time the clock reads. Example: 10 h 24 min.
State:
6 h 51 min
